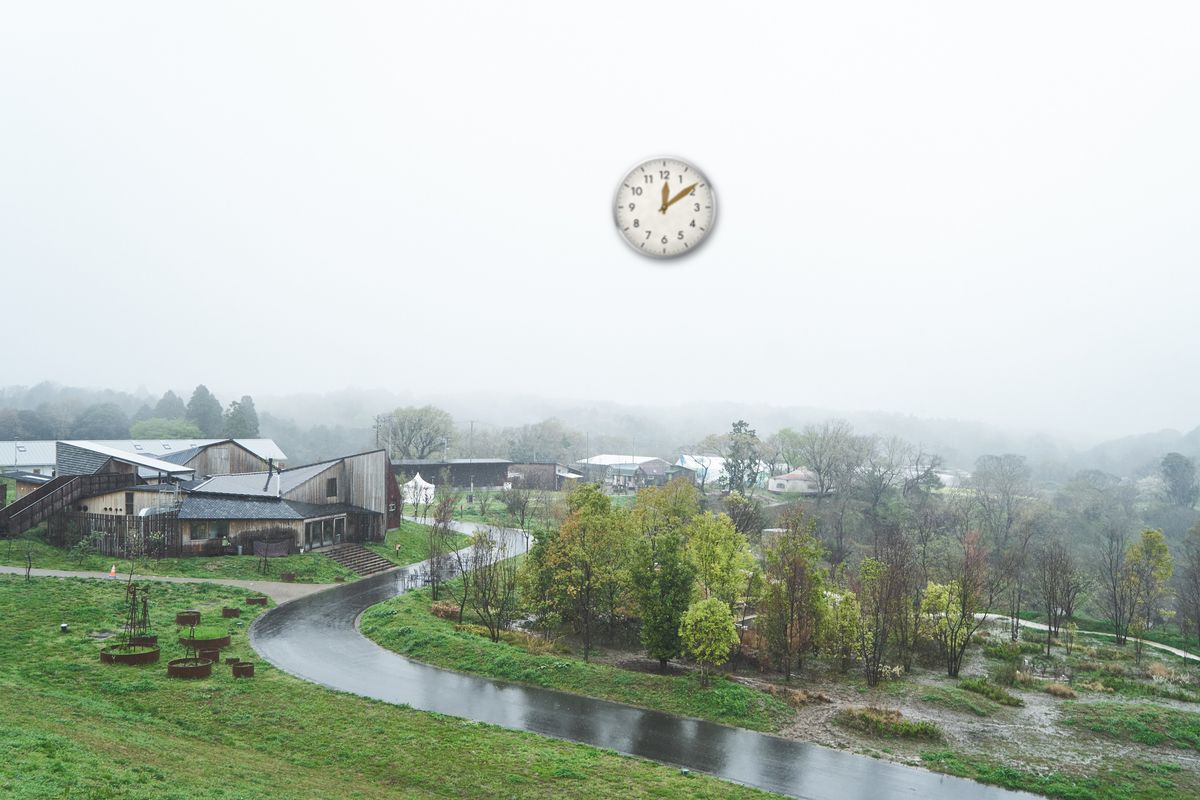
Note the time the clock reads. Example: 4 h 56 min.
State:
12 h 09 min
